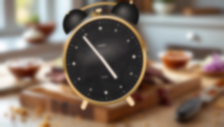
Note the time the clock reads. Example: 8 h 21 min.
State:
4 h 54 min
